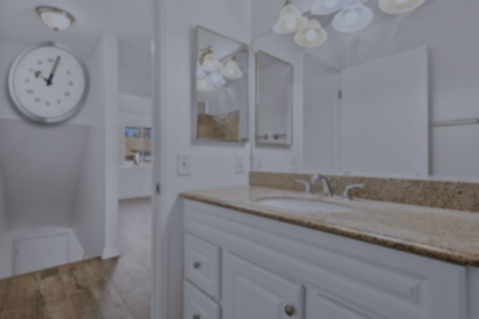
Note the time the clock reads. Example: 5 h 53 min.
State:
10 h 03 min
